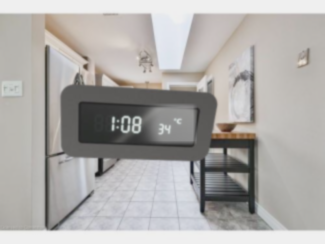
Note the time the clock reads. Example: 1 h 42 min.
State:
1 h 08 min
